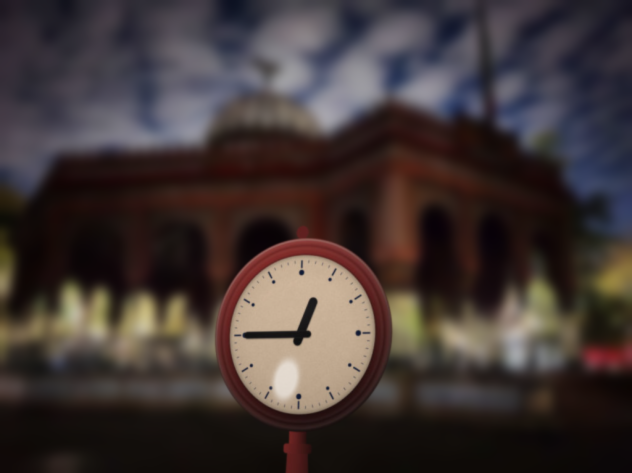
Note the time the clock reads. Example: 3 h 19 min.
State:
12 h 45 min
